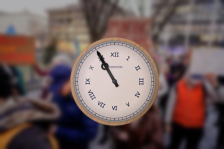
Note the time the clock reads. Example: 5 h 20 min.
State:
10 h 55 min
